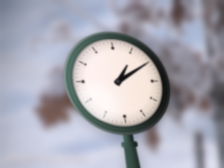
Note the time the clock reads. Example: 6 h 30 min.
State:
1 h 10 min
